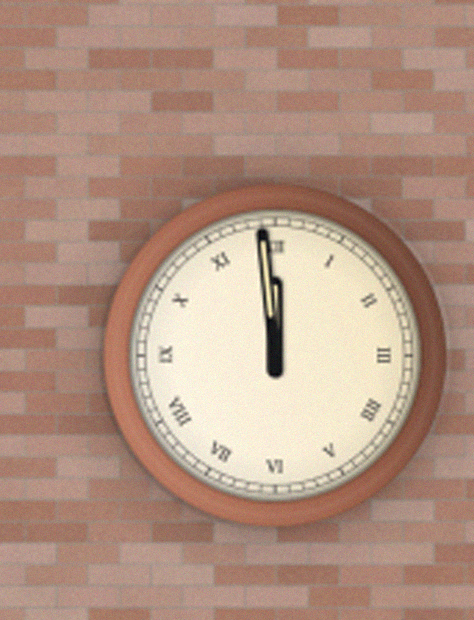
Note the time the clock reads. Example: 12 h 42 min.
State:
11 h 59 min
